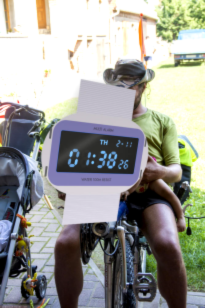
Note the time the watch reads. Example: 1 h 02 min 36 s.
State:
1 h 38 min 26 s
